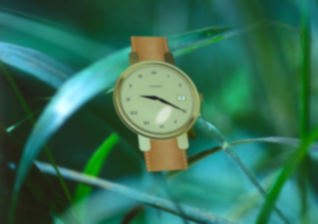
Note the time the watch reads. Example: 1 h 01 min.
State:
9 h 20 min
